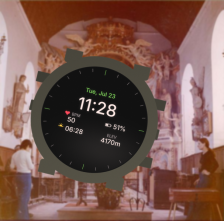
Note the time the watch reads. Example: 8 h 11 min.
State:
11 h 28 min
